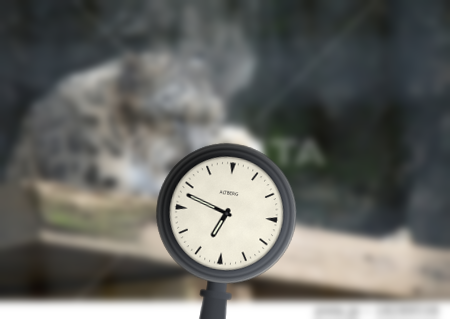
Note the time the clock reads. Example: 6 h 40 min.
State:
6 h 48 min
